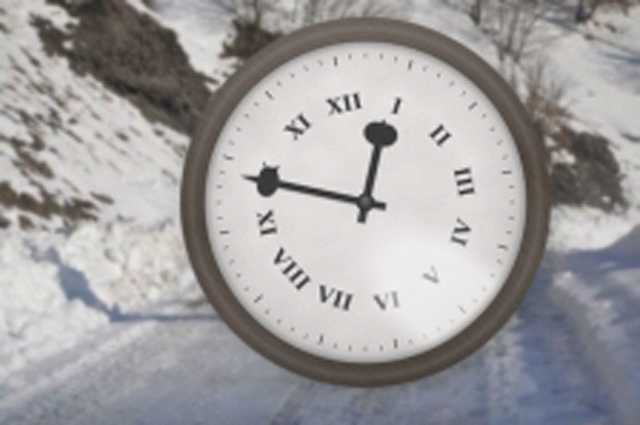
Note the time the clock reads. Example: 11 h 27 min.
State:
12 h 49 min
